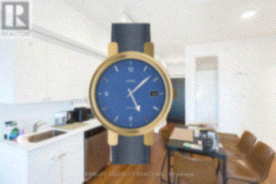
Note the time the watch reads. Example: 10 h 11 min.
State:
5 h 08 min
